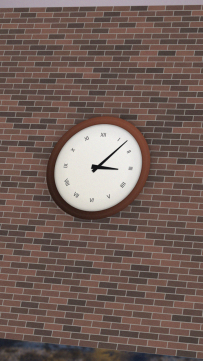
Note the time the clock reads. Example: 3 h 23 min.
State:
3 h 07 min
